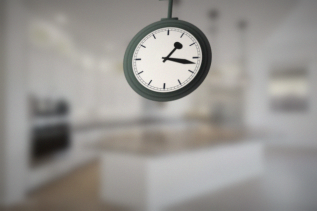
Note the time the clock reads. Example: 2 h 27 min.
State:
1 h 17 min
